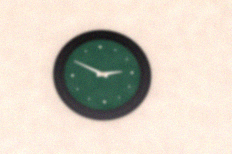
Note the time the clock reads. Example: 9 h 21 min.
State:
2 h 50 min
